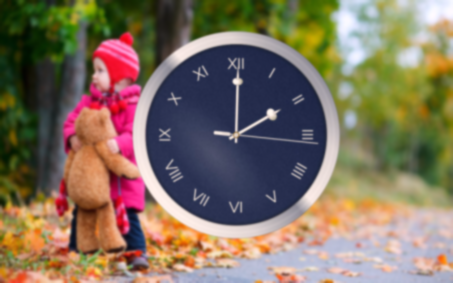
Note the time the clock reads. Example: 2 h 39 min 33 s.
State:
2 h 00 min 16 s
